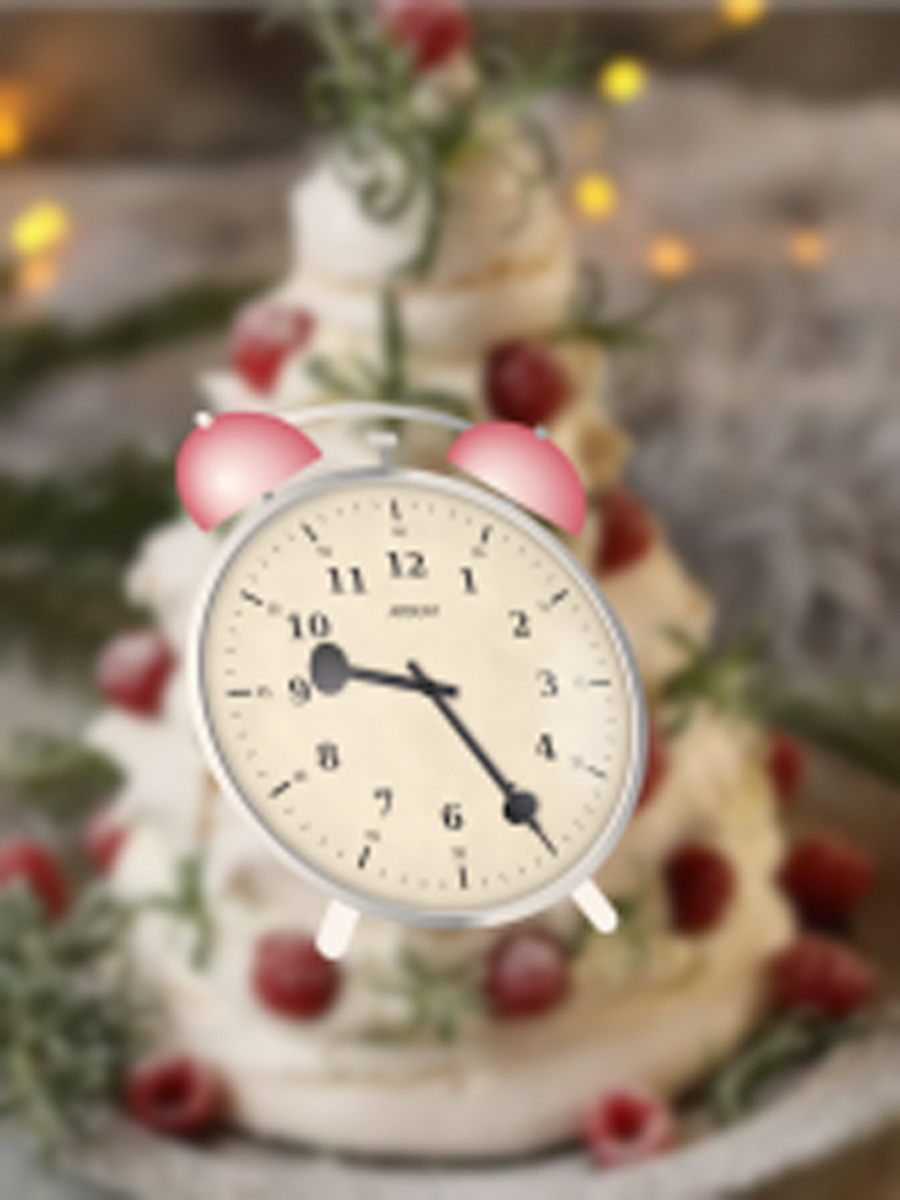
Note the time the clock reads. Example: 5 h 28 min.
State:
9 h 25 min
